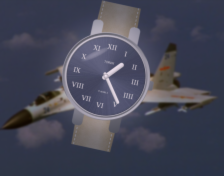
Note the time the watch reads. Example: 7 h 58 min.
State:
1 h 24 min
